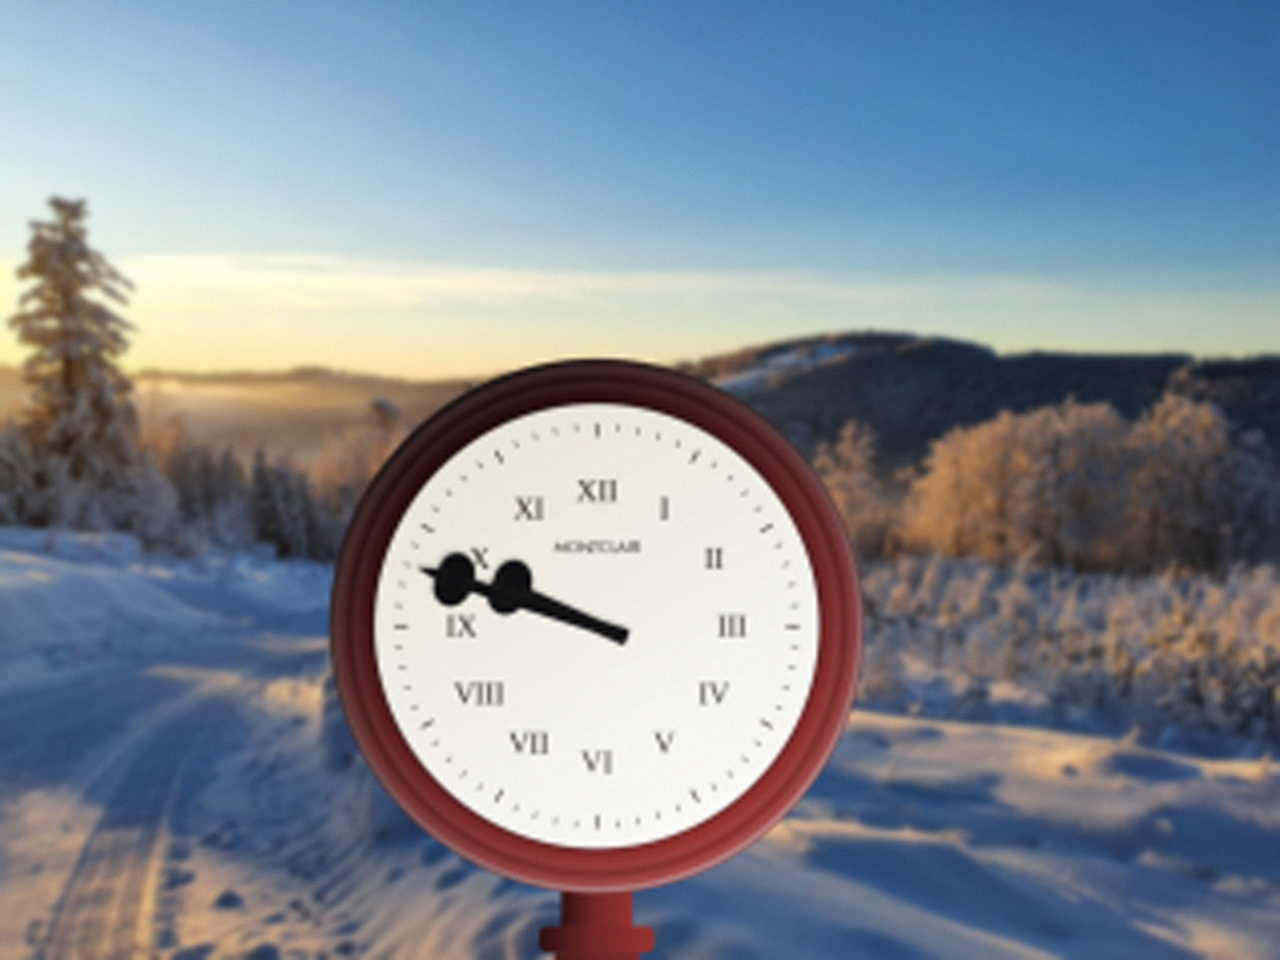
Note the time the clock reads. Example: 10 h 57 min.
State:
9 h 48 min
